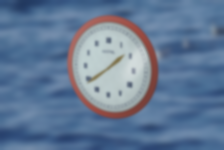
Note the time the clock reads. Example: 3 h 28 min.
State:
1 h 39 min
